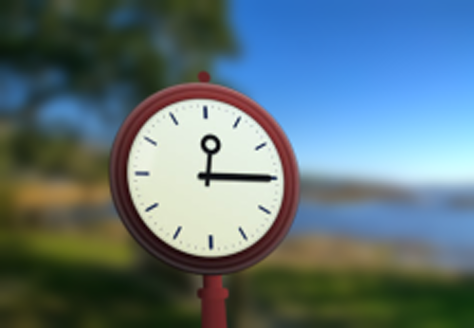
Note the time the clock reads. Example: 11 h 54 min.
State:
12 h 15 min
